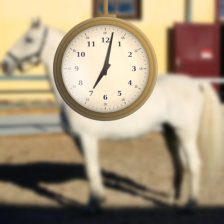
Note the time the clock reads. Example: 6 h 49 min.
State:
7 h 02 min
